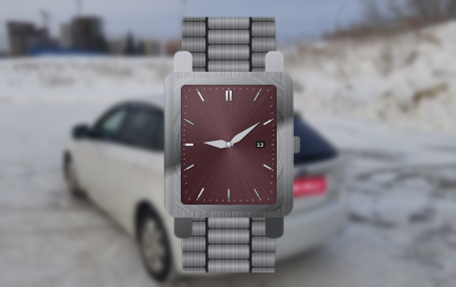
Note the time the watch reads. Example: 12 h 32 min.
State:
9 h 09 min
